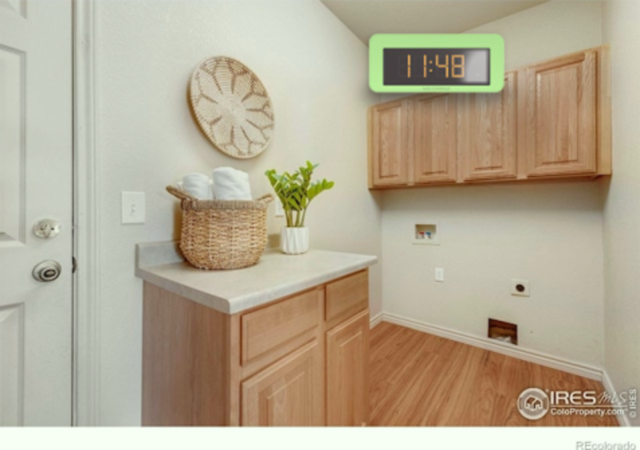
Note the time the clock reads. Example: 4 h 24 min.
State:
11 h 48 min
